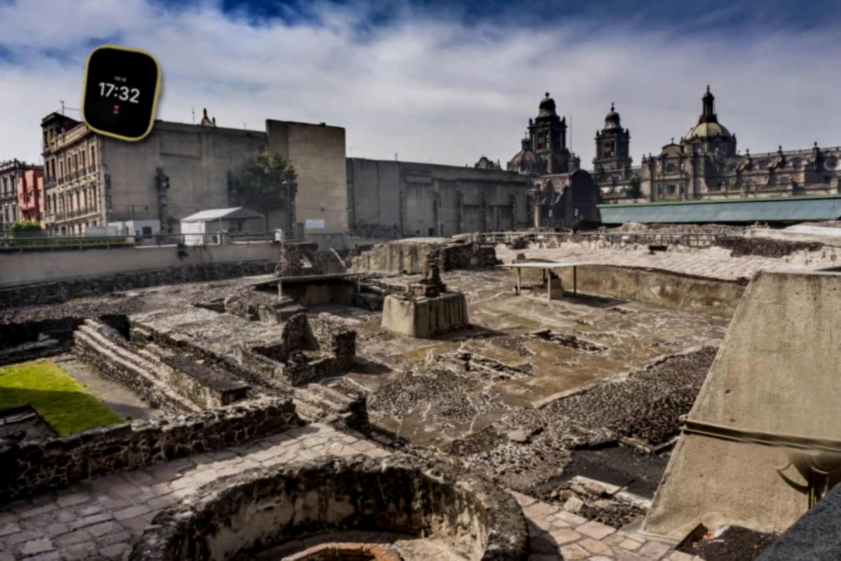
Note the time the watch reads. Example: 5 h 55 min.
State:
17 h 32 min
